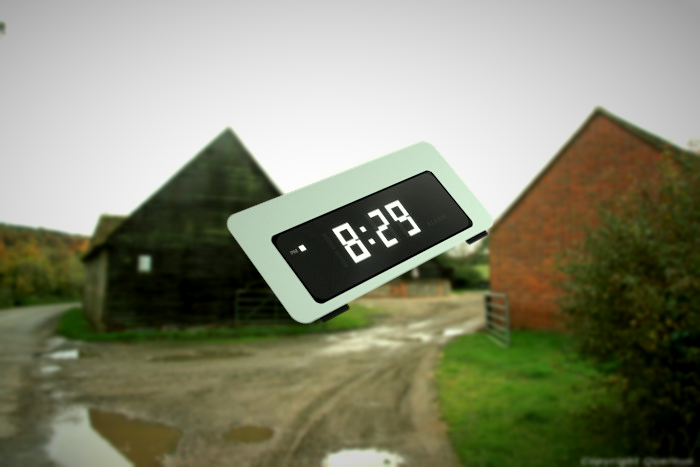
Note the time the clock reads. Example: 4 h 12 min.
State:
8 h 29 min
